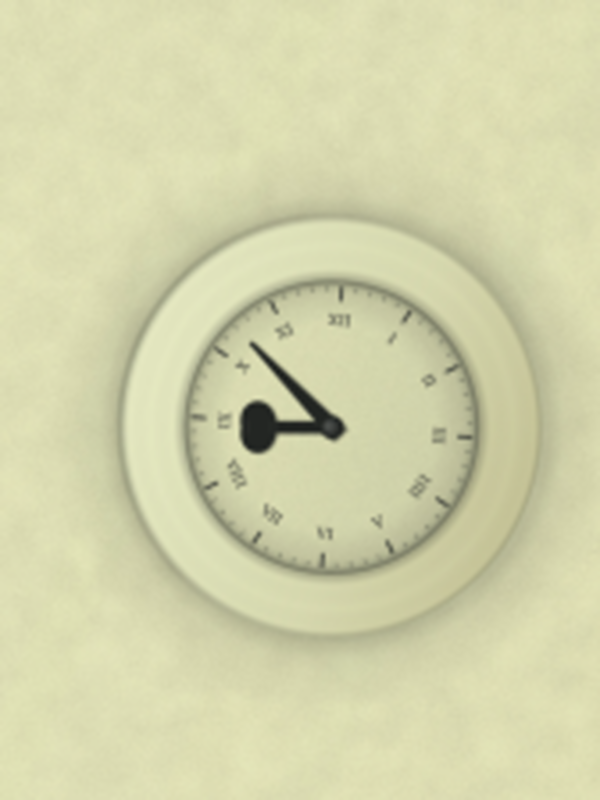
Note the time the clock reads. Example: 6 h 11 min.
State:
8 h 52 min
